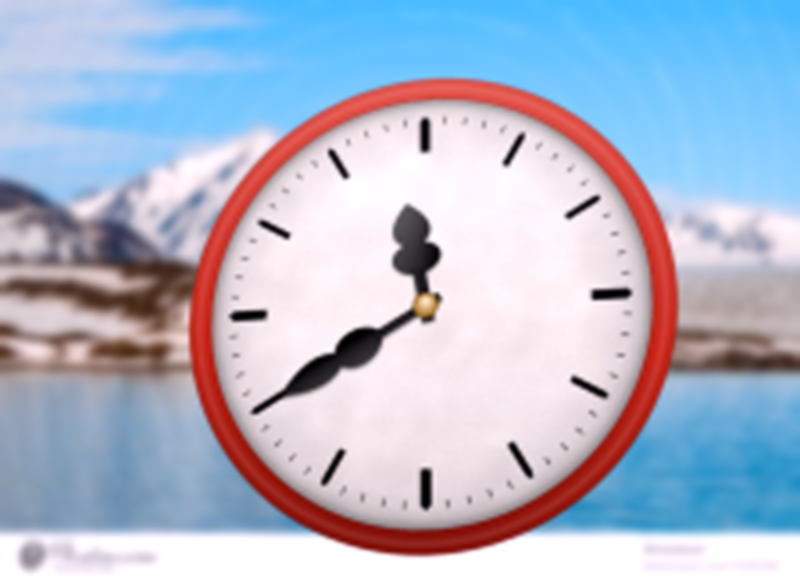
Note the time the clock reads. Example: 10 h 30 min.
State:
11 h 40 min
